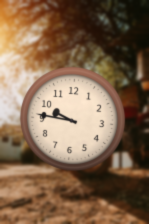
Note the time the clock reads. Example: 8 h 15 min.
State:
9 h 46 min
